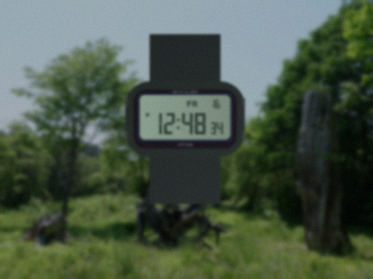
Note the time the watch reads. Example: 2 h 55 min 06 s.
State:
12 h 48 min 34 s
